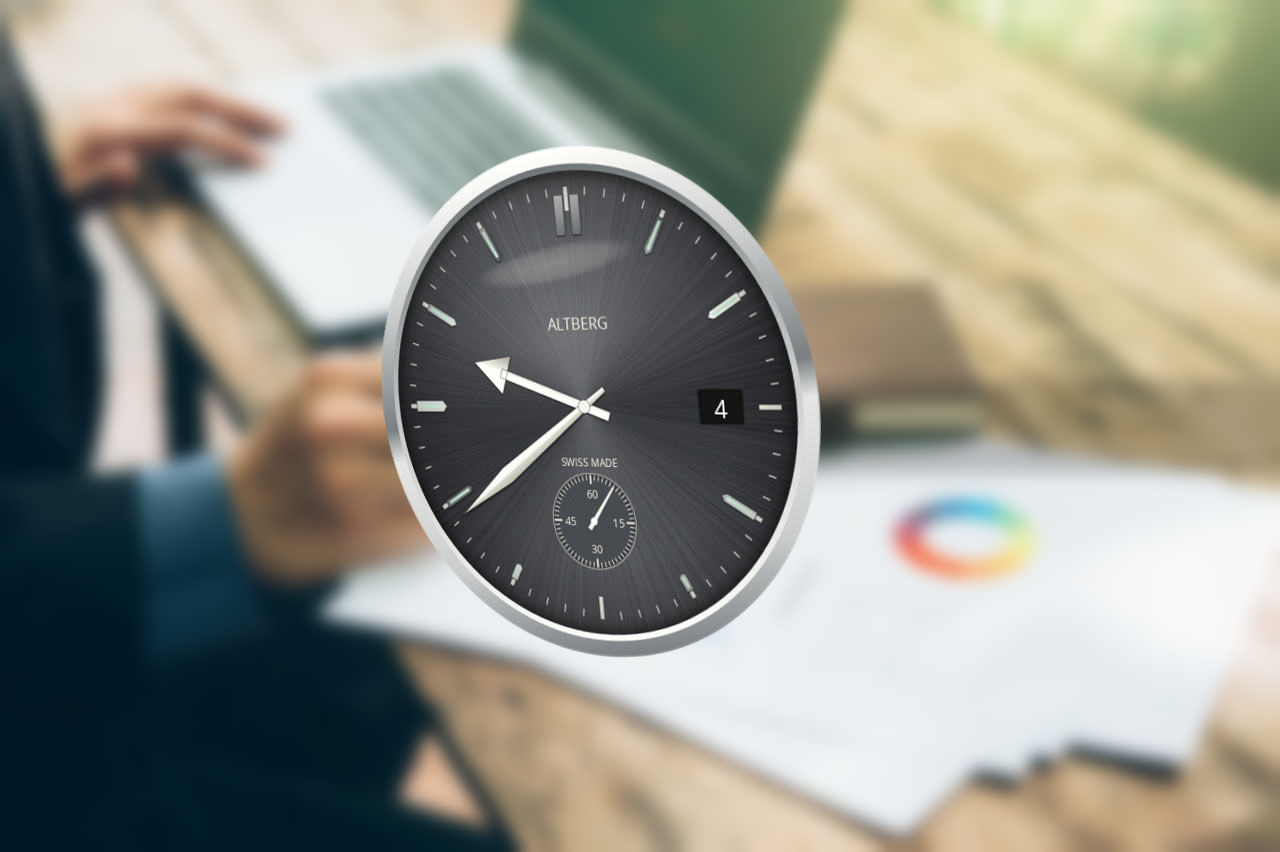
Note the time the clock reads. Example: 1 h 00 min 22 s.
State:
9 h 39 min 06 s
